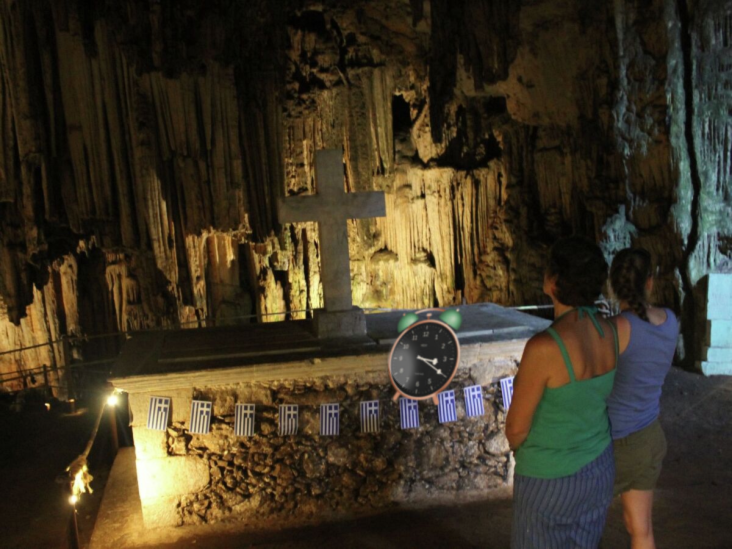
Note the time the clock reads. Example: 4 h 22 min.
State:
3 h 20 min
